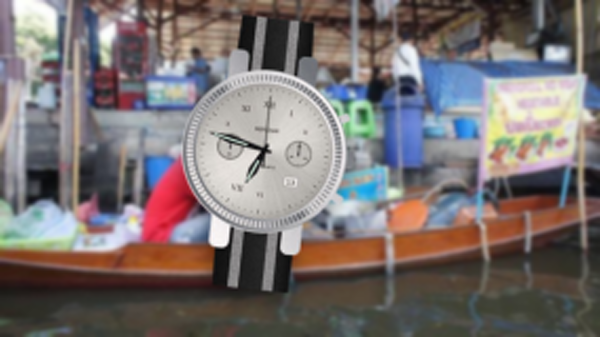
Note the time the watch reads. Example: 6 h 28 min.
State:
6 h 47 min
